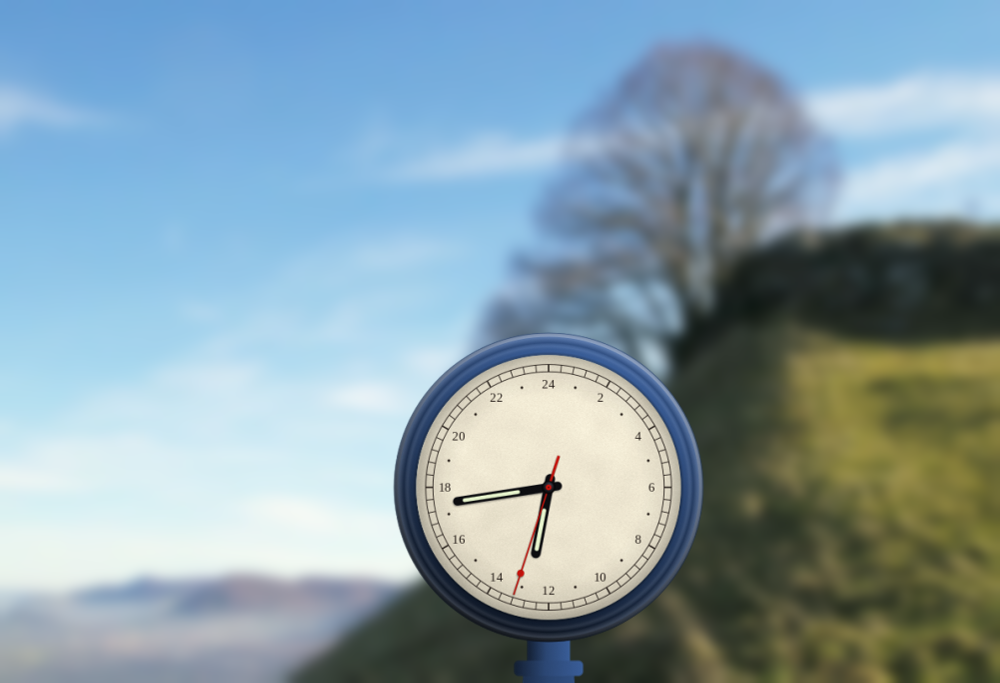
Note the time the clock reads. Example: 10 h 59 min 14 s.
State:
12 h 43 min 33 s
